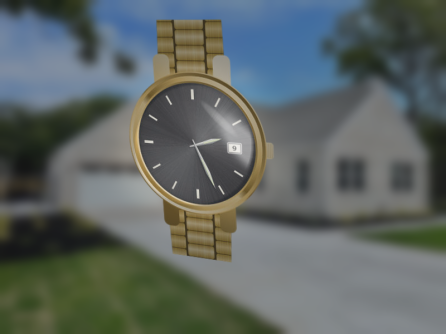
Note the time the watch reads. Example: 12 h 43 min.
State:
2 h 26 min
